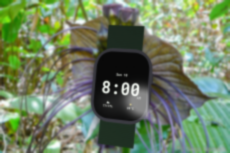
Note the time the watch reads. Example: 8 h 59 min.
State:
8 h 00 min
